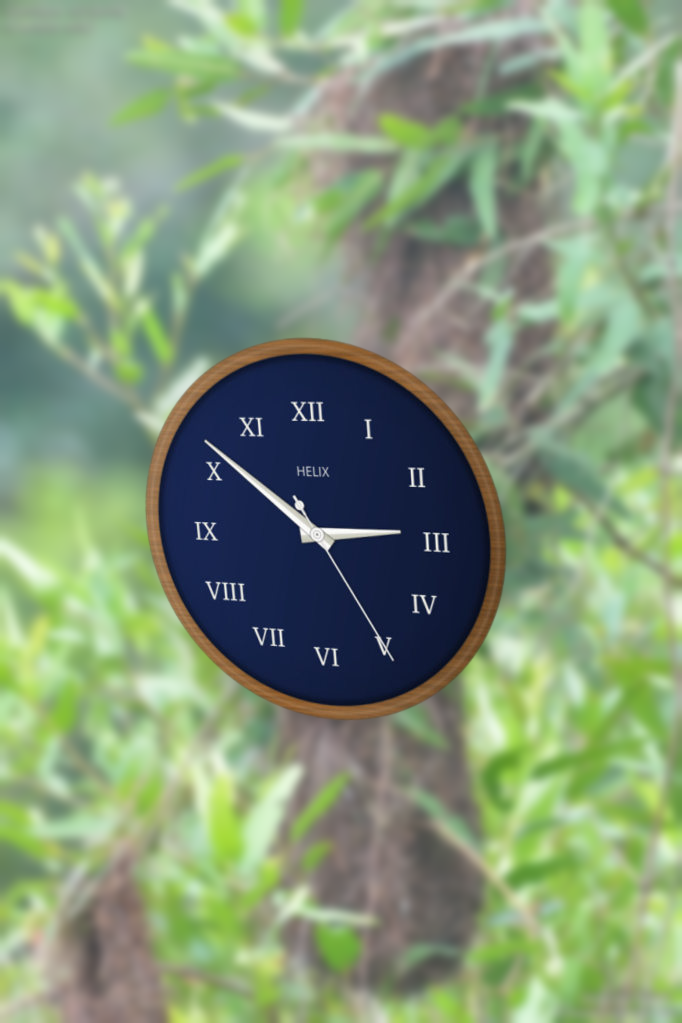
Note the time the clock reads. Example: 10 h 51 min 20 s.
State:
2 h 51 min 25 s
